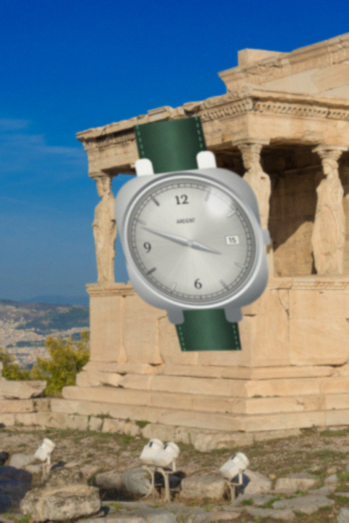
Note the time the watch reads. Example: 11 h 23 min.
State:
3 h 49 min
